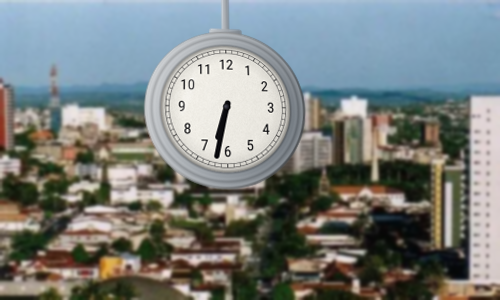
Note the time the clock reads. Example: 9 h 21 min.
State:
6 h 32 min
